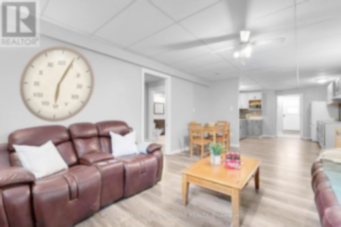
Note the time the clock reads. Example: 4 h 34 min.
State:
6 h 04 min
